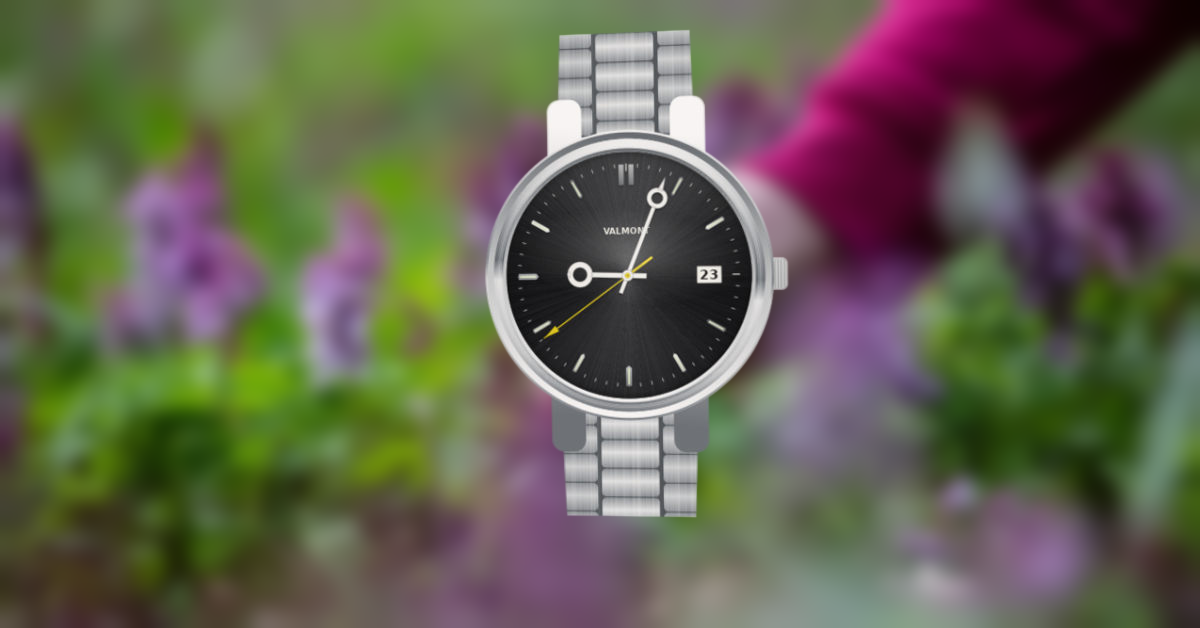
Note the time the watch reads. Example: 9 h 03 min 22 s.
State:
9 h 03 min 39 s
